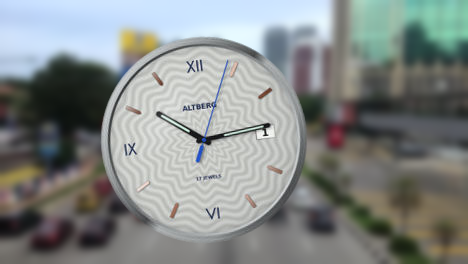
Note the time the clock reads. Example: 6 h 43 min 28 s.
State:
10 h 14 min 04 s
